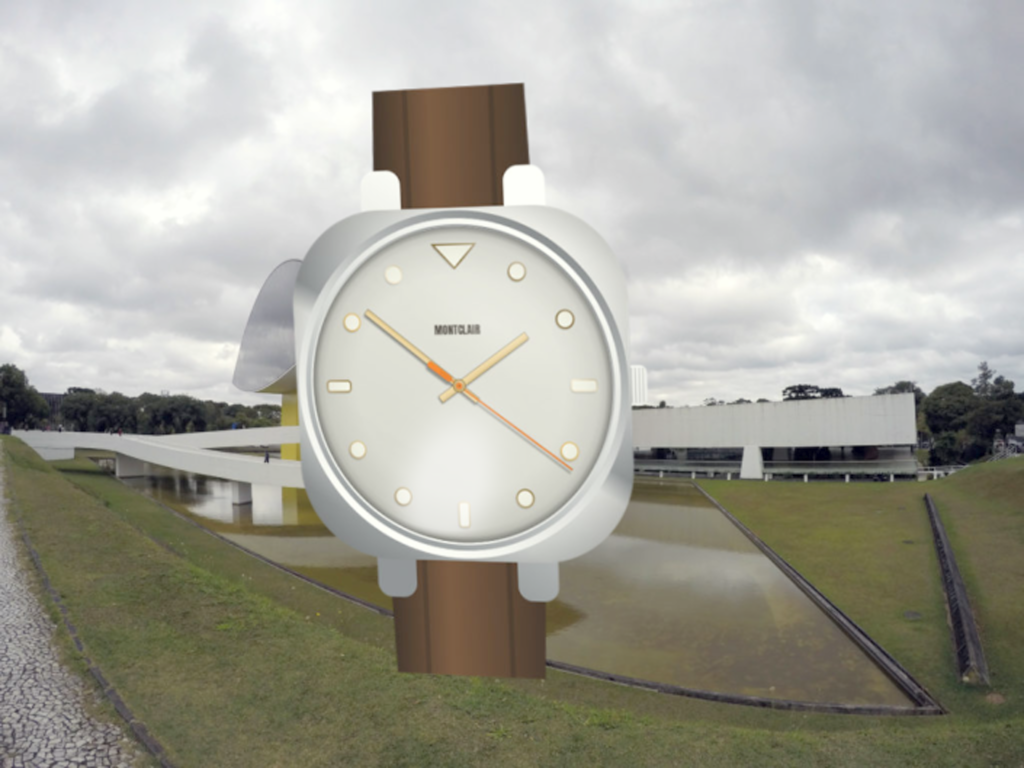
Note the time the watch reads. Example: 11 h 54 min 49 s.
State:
1 h 51 min 21 s
